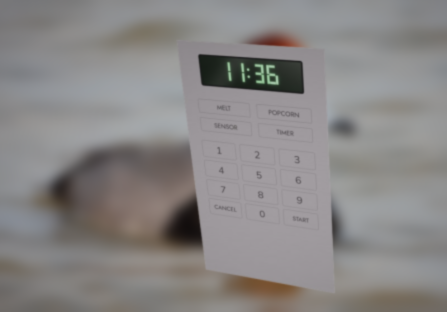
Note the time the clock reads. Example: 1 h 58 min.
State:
11 h 36 min
